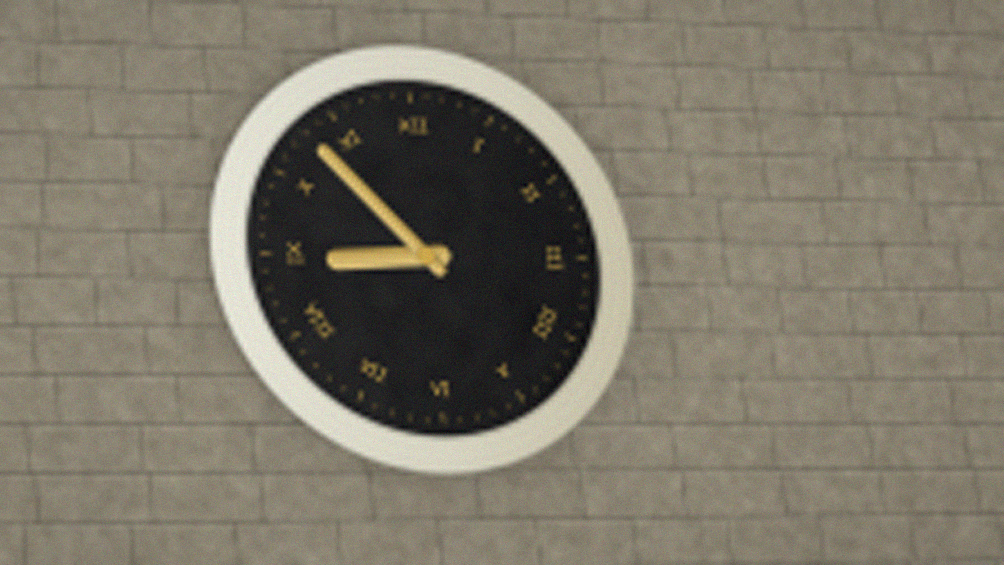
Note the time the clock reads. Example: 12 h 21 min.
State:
8 h 53 min
